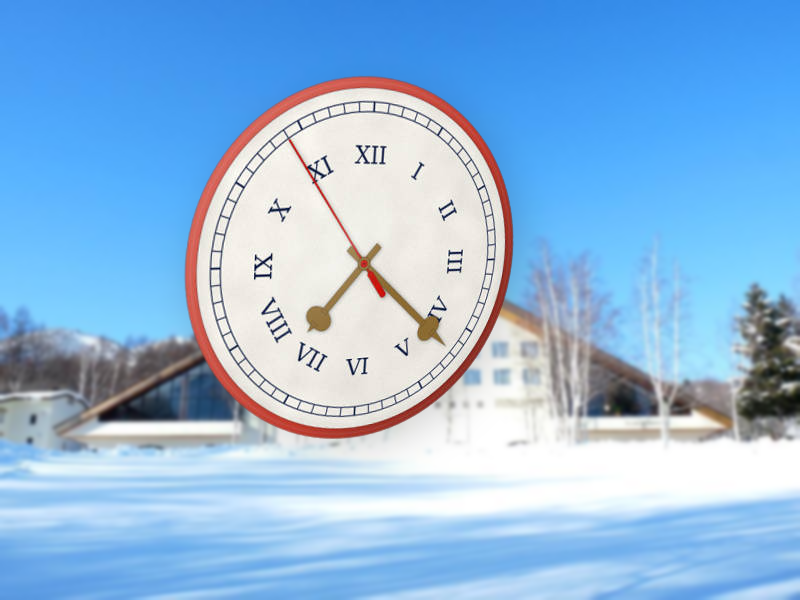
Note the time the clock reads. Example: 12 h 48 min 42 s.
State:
7 h 21 min 54 s
